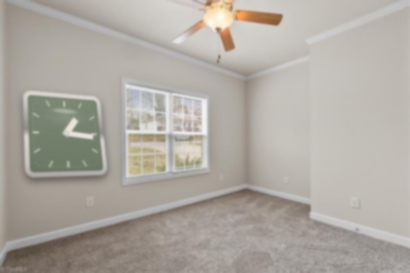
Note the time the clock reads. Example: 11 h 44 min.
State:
1 h 16 min
